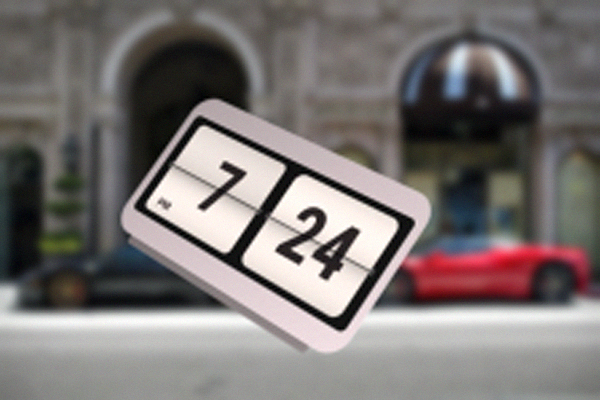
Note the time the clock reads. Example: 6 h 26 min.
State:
7 h 24 min
